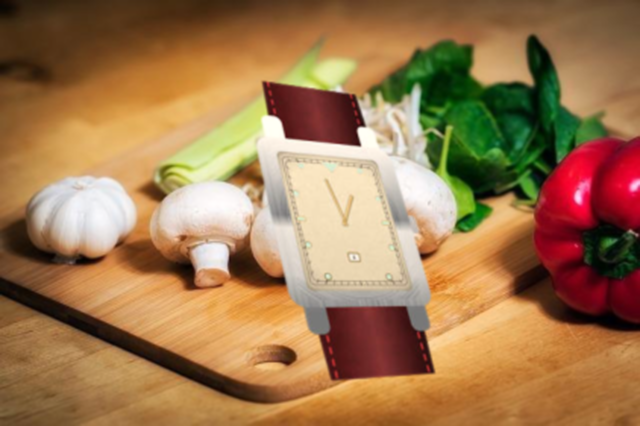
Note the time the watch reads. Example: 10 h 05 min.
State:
12 h 58 min
